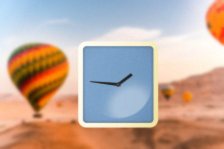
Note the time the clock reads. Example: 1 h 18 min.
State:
1 h 46 min
